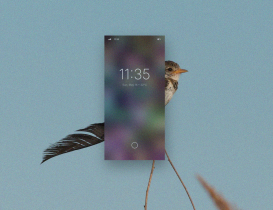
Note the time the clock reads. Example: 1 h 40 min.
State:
11 h 35 min
